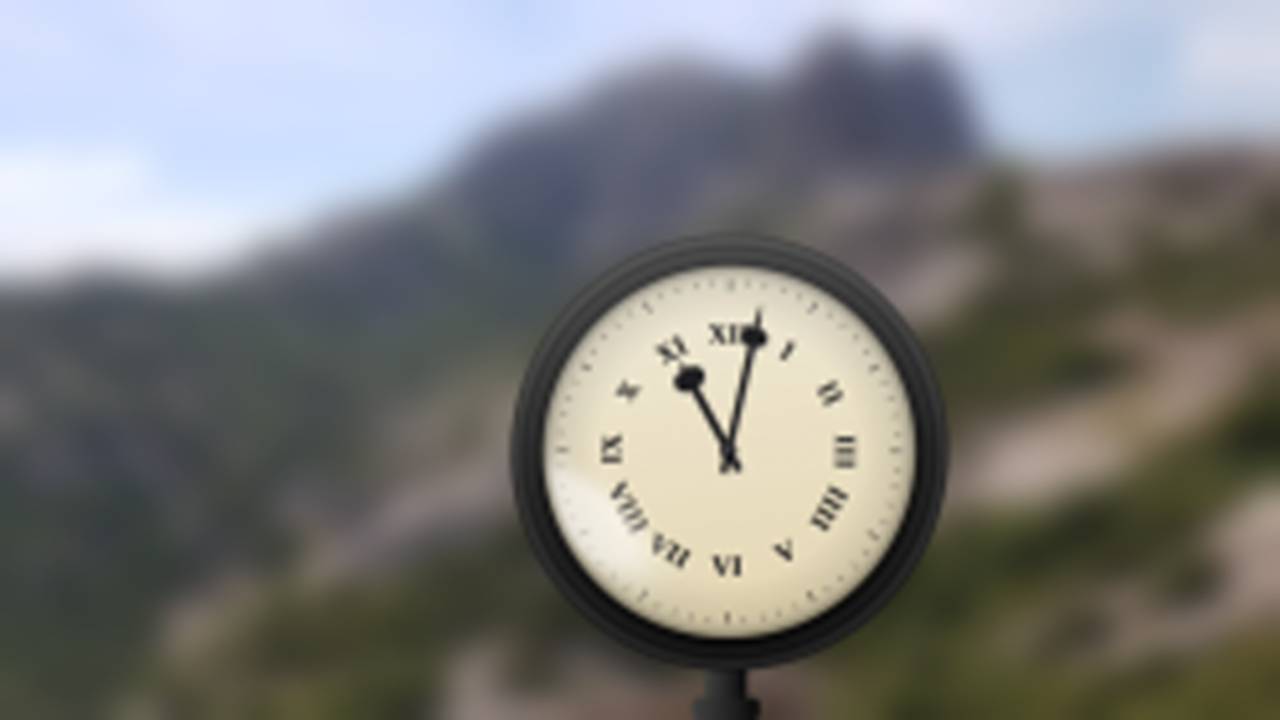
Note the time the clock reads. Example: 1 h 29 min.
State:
11 h 02 min
